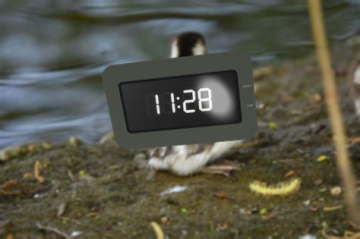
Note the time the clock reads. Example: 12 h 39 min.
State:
11 h 28 min
